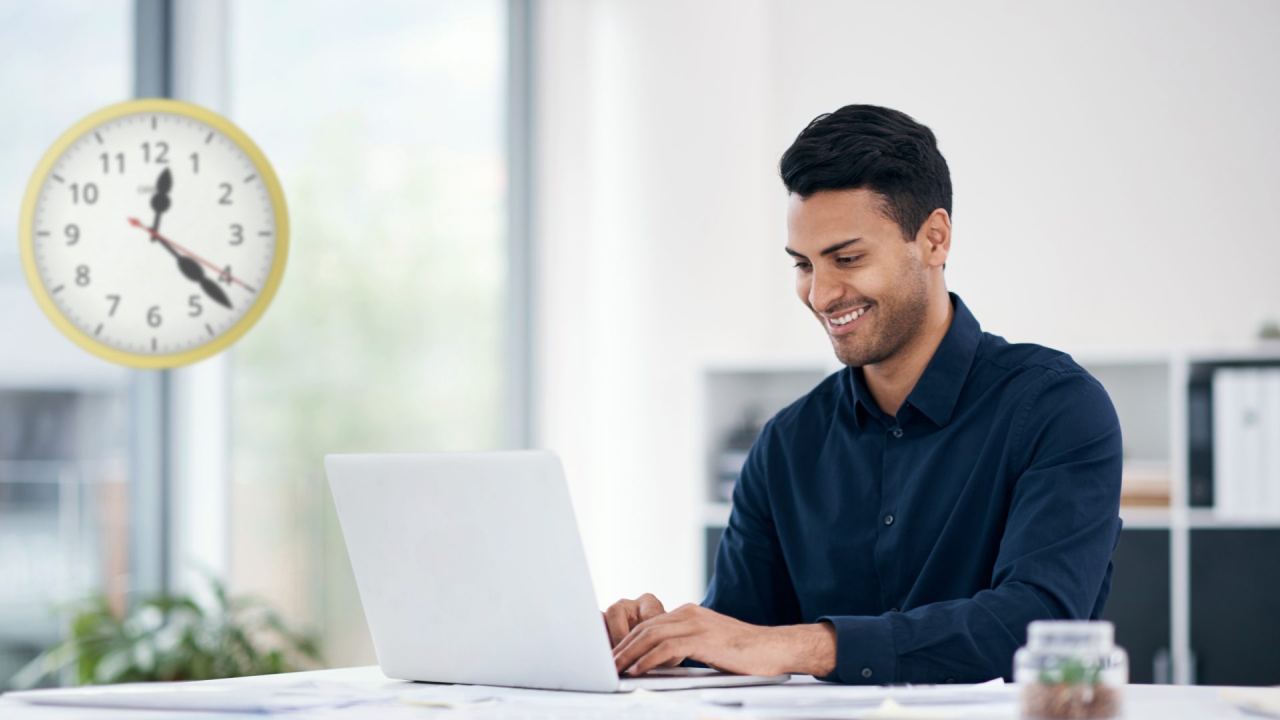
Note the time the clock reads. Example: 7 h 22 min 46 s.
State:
12 h 22 min 20 s
